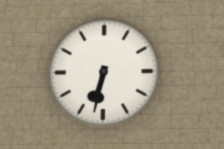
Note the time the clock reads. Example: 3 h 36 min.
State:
6 h 32 min
